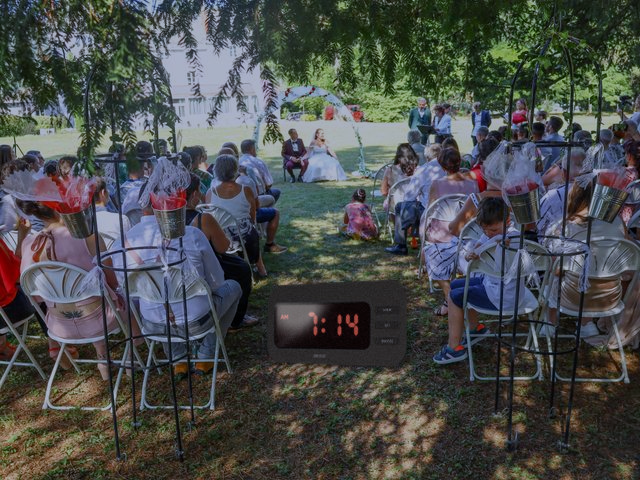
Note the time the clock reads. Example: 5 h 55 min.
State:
7 h 14 min
